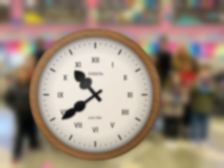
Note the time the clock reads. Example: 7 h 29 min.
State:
10 h 39 min
